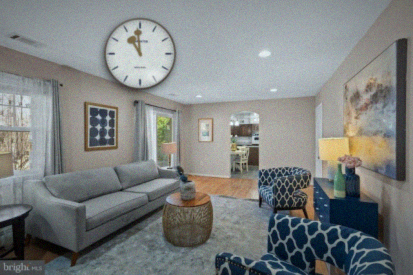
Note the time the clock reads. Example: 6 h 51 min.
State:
10 h 59 min
